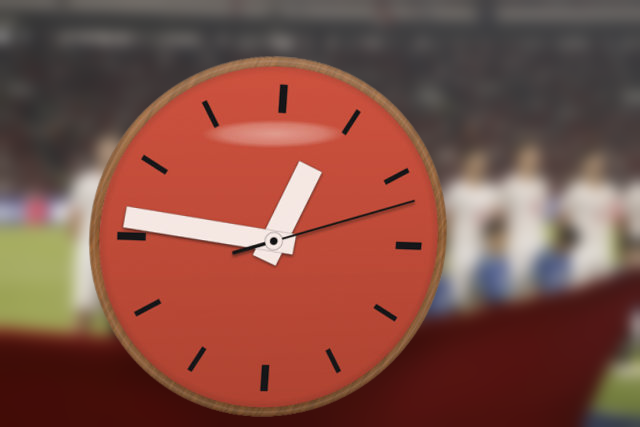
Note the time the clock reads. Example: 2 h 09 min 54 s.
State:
12 h 46 min 12 s
